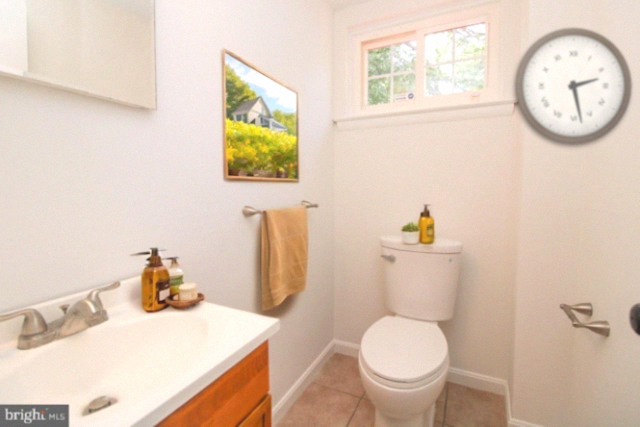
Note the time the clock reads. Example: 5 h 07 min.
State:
2 h 28 min
